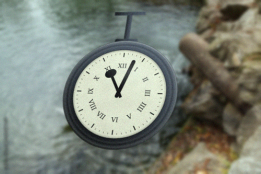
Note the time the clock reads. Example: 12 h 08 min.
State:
11 h 03 min
